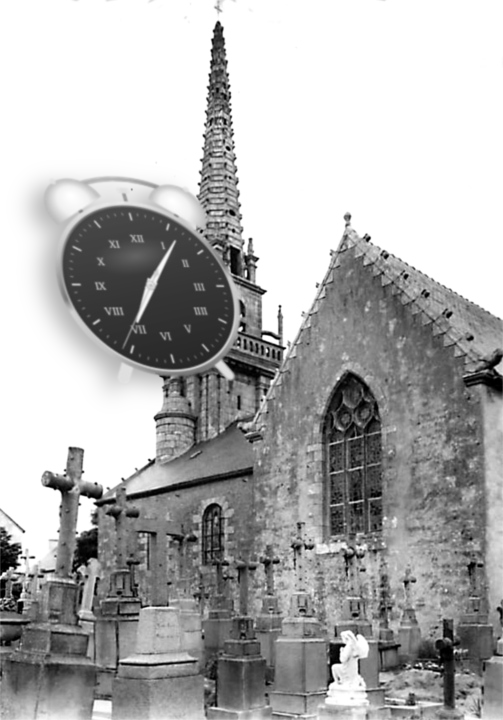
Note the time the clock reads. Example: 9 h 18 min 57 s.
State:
7 h 06 min 36 s
